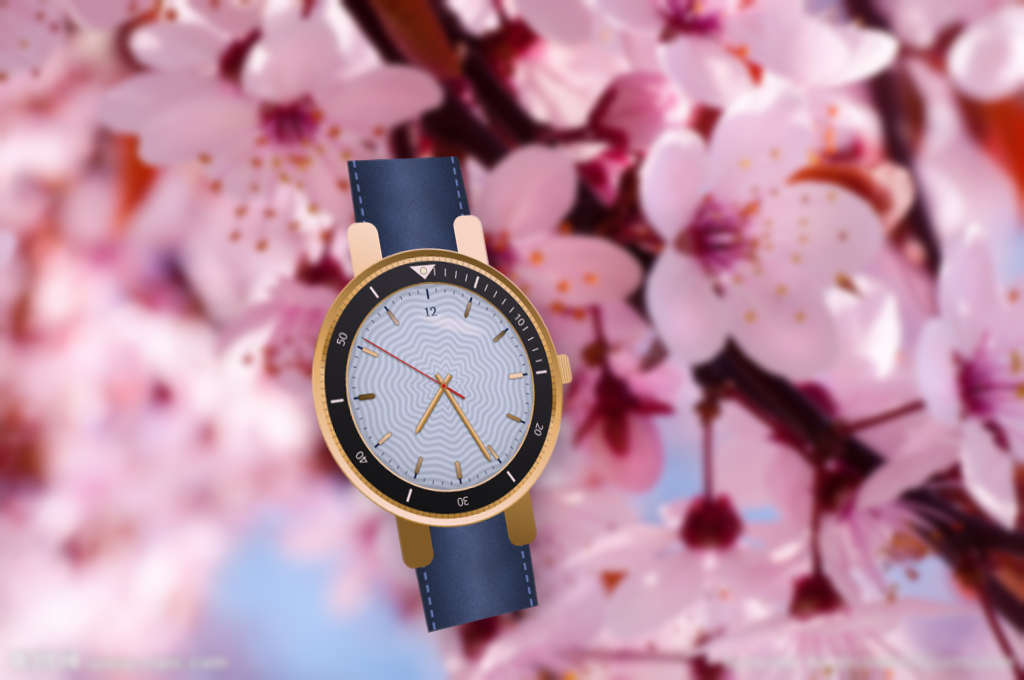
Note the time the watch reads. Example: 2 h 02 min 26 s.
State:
7 h 25 min 51 s
